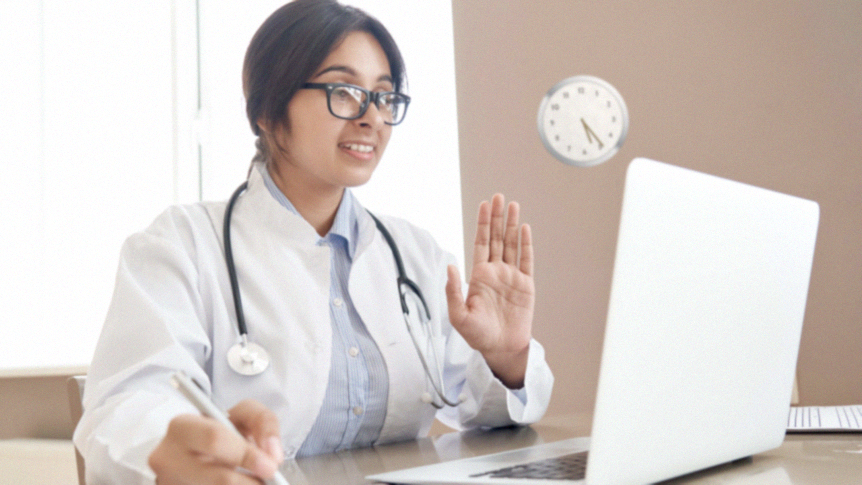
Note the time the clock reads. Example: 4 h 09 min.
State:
5 h 24 min
